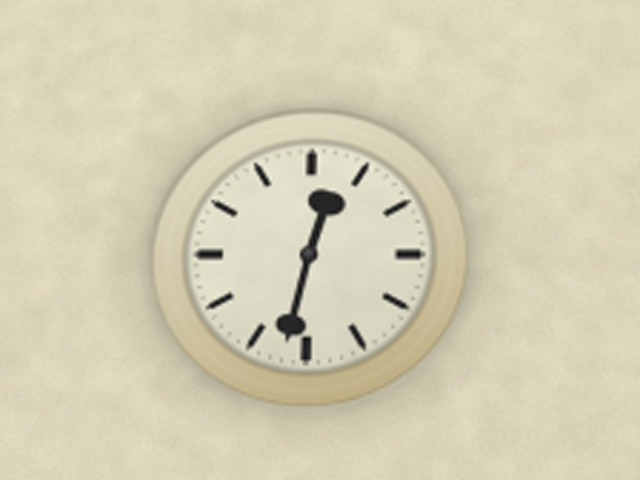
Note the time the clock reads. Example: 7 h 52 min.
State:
12 h 32 min
